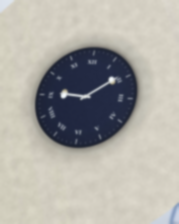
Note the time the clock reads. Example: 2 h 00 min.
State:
9 h 09 min
